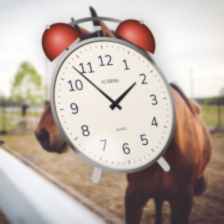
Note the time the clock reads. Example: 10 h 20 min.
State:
1 h 53 min
